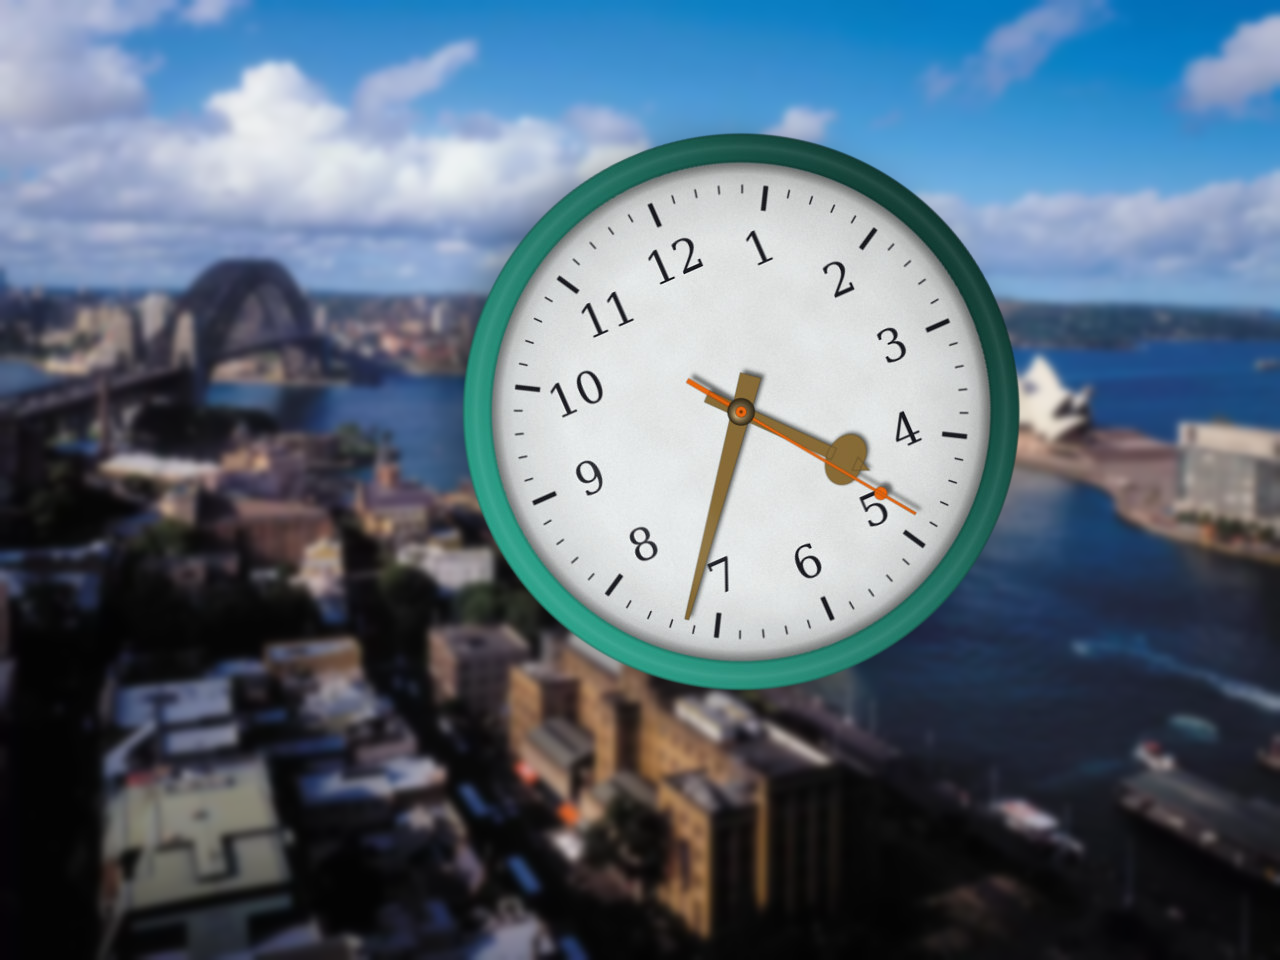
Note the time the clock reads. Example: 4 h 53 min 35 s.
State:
4 h 36 min 24 s
